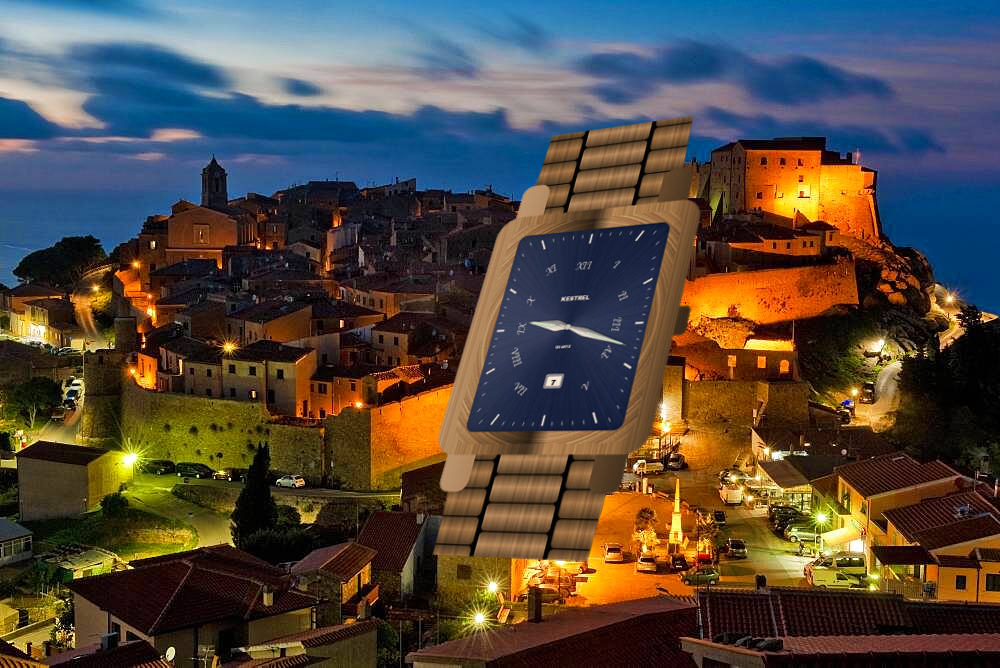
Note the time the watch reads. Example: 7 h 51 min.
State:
9 h 18 min
